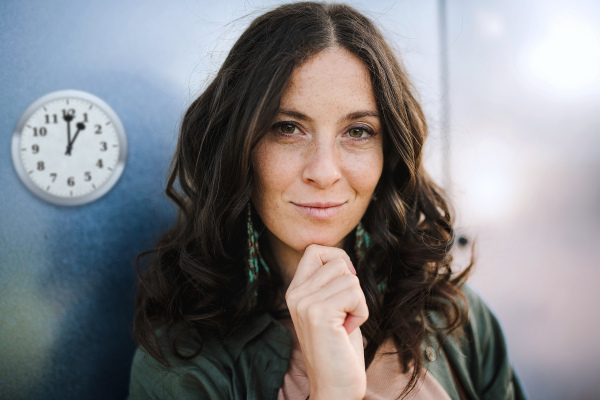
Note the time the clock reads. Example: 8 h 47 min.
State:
1 h 00 min
